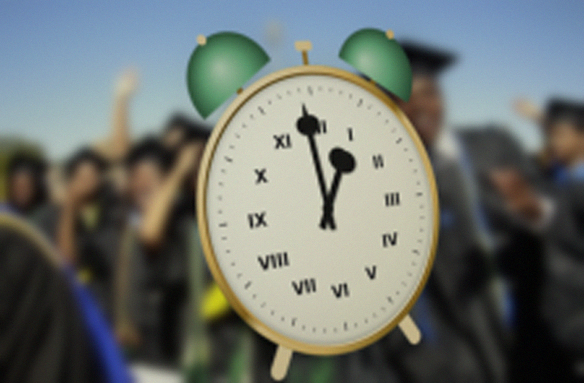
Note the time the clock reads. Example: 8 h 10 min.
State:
12 h 59 min
